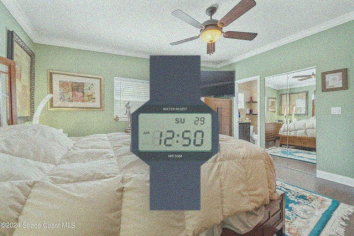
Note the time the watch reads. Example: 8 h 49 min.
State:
12 h 50 min
